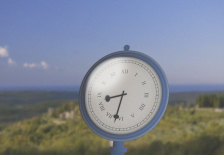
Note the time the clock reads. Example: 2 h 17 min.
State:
8 h 32 min
